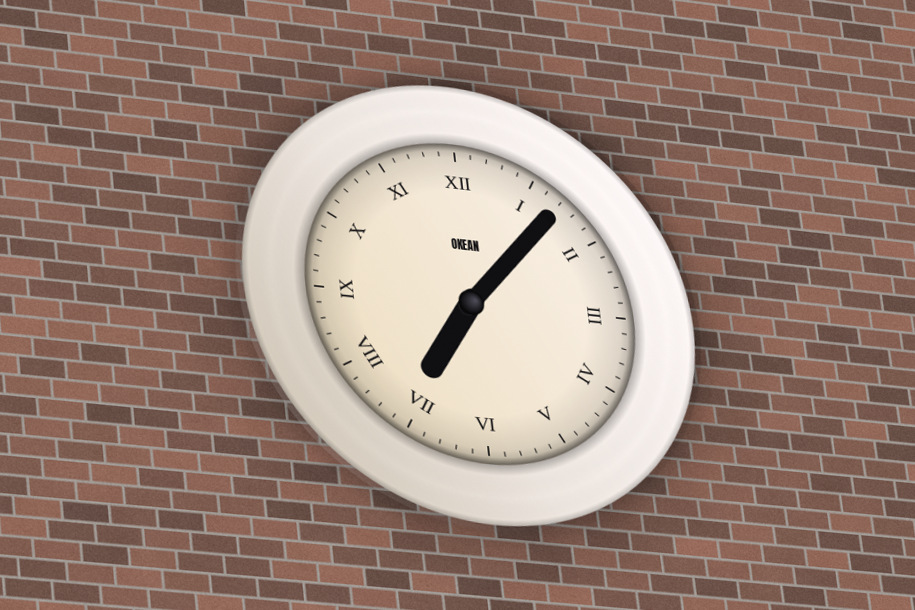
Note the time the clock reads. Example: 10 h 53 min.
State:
7 h 07 min
